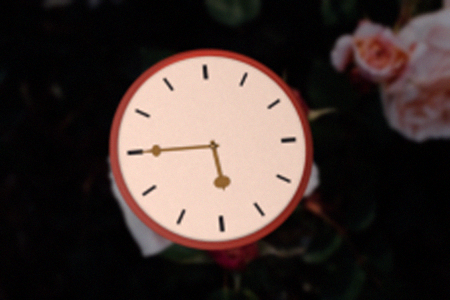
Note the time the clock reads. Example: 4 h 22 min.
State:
5 h 45 min
